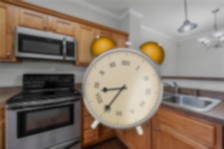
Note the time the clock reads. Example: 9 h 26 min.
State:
8 h 35 min
